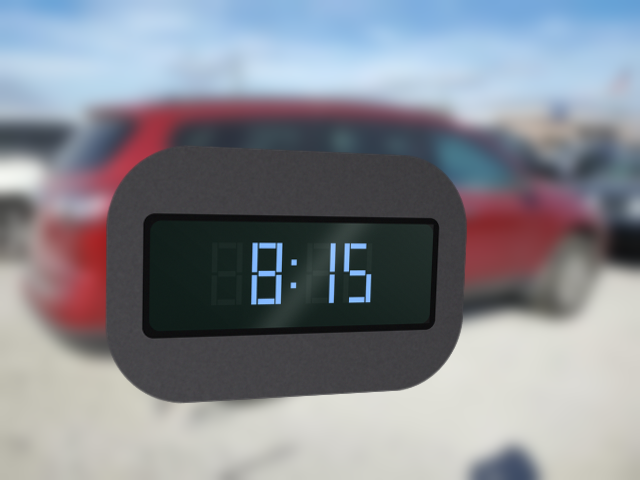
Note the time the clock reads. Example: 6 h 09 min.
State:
8 h 15 min
